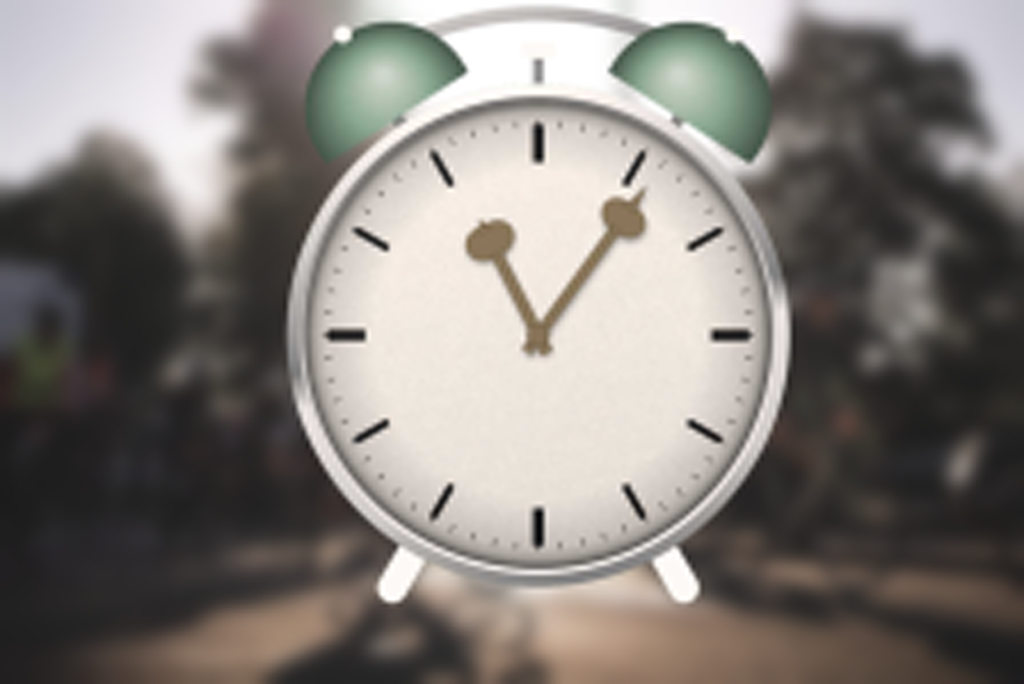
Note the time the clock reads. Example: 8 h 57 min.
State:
11 h 06 min
